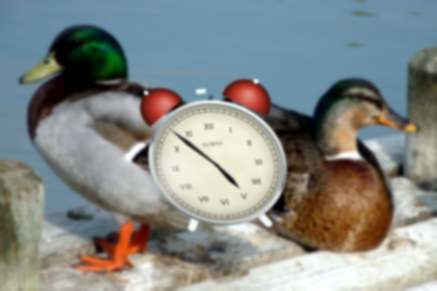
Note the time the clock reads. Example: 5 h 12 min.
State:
4 h 53 min
